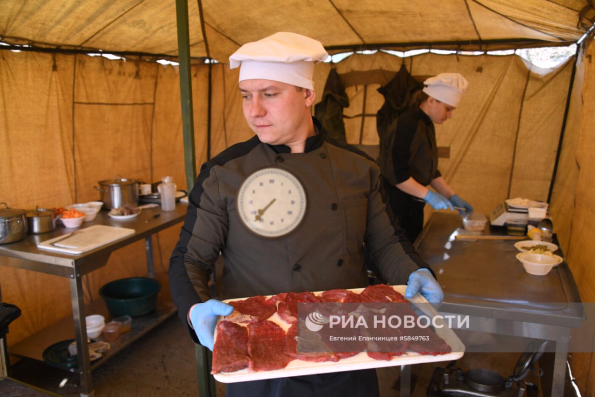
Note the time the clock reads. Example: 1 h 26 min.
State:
7 h 37 min
